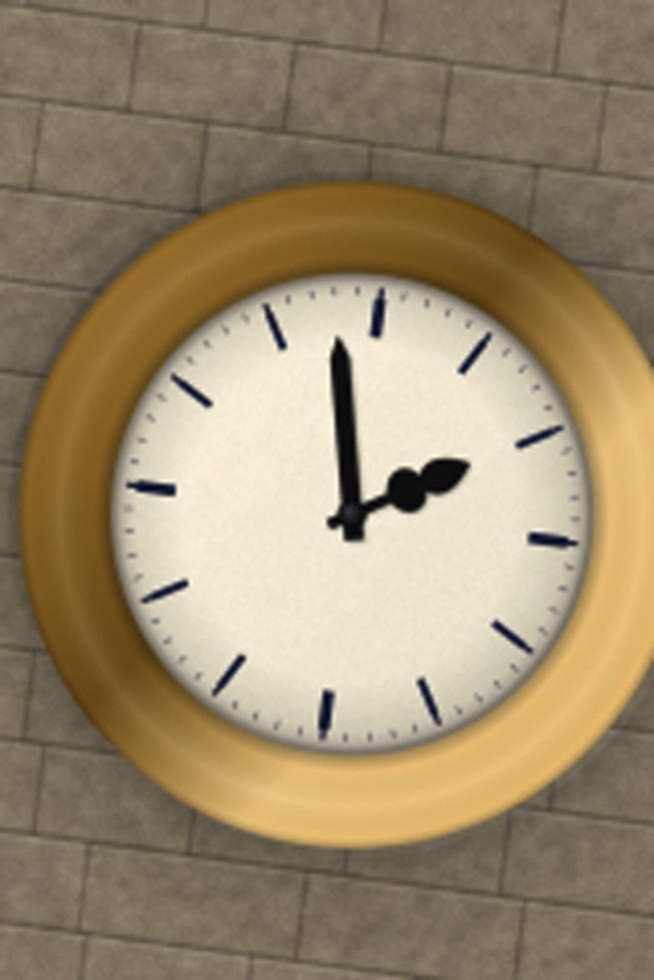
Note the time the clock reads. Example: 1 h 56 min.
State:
1 h 58 min
